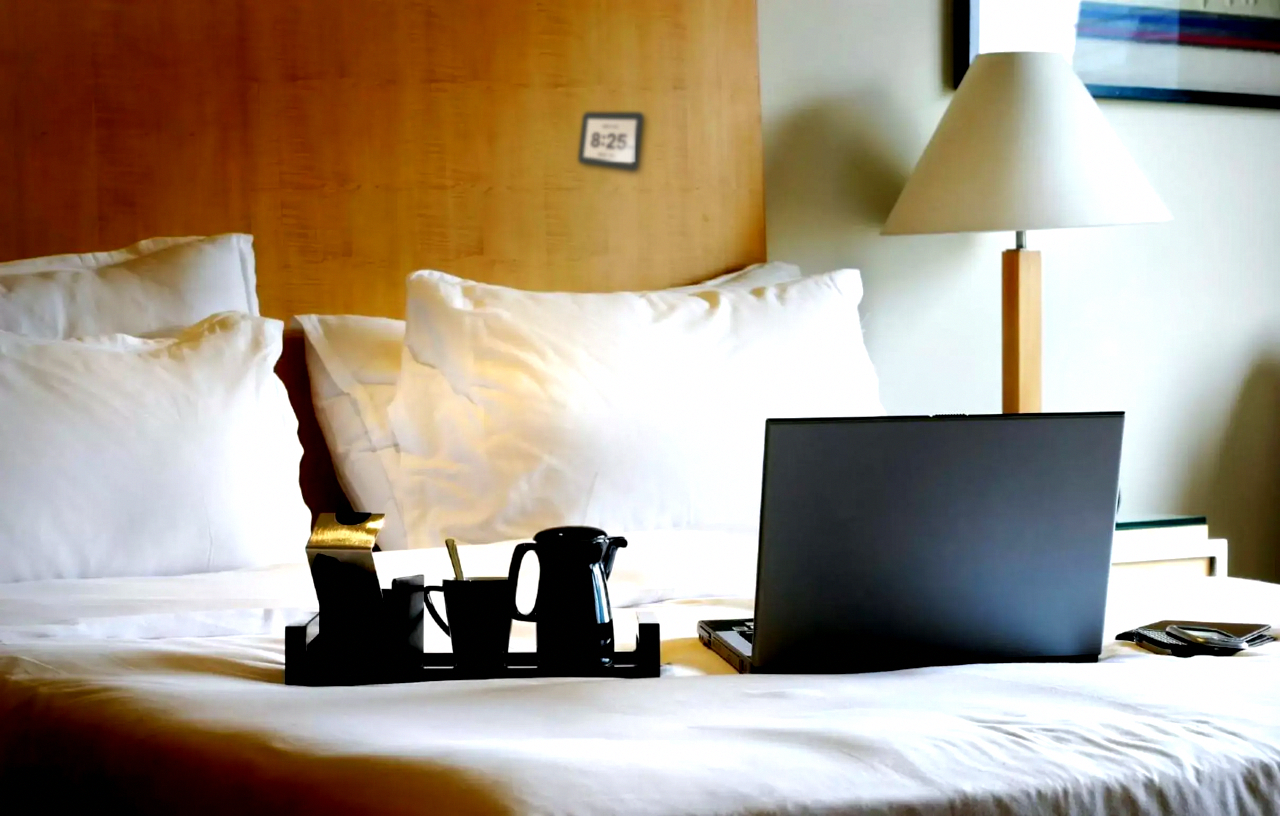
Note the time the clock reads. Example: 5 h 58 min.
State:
8 h 25 min
